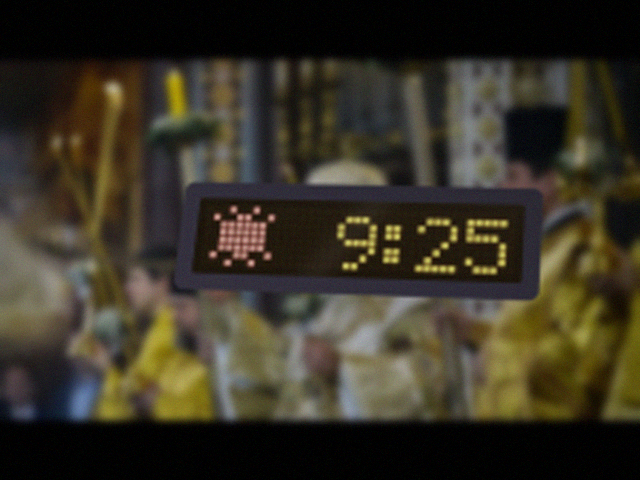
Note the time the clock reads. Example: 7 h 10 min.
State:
9 h 25 min
